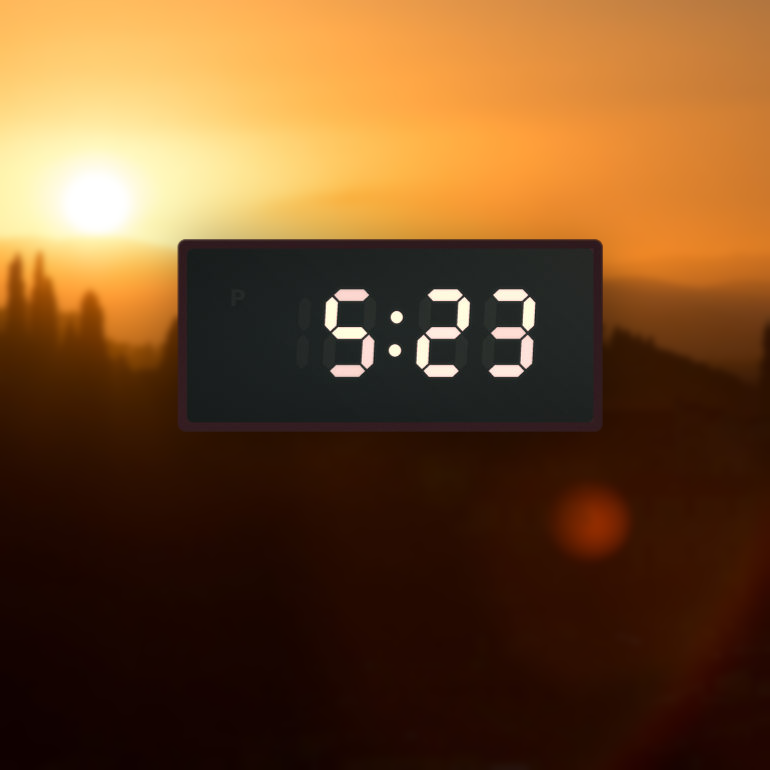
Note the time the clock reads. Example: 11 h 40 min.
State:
5 h 23 min
